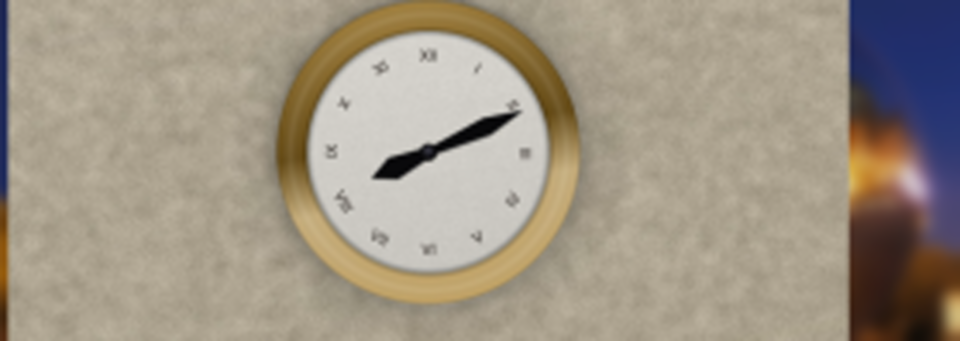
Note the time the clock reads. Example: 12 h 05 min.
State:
8 h 11 min
